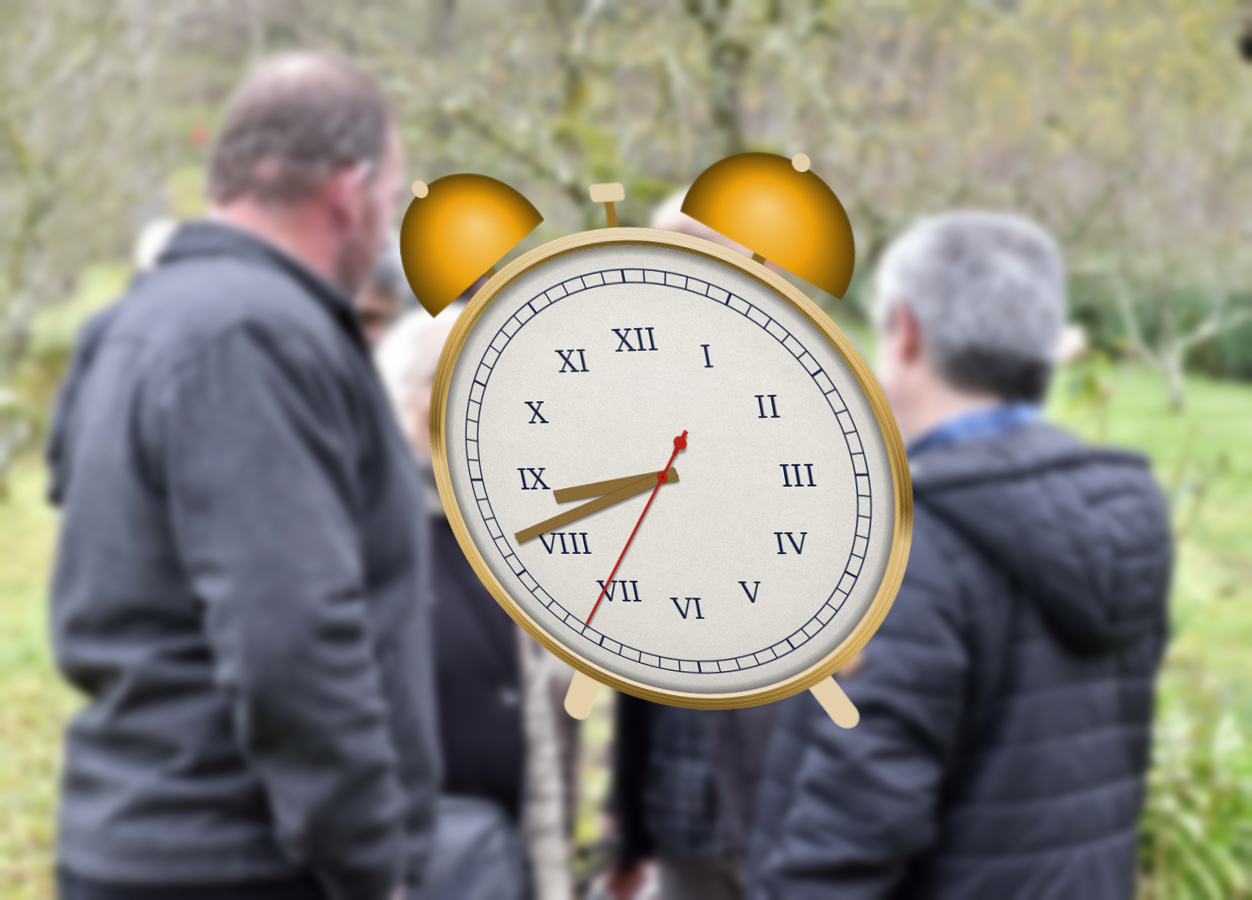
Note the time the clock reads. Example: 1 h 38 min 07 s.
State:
8 h 41 min 36 s
